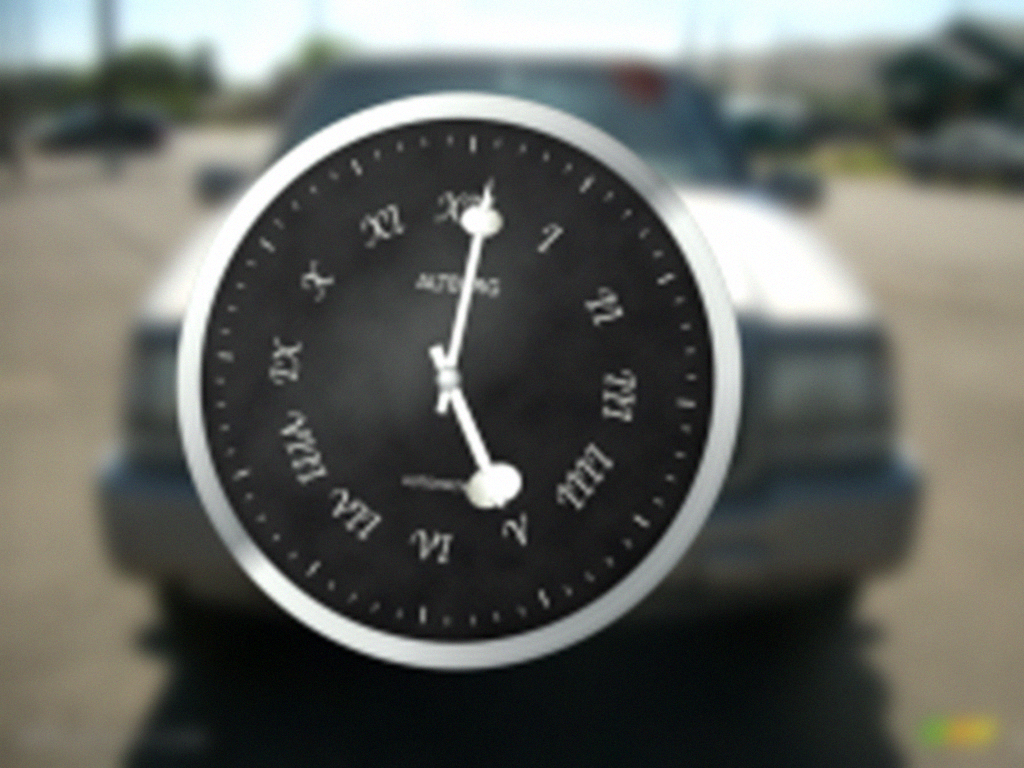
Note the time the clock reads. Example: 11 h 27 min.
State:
5 h 01 min
